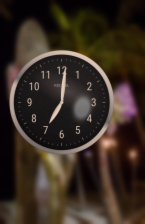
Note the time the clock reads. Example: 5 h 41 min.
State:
7 h 01 min
